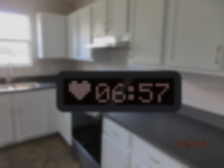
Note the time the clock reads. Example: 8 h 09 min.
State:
6 h 57 min
